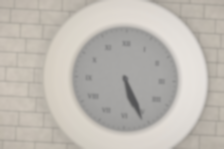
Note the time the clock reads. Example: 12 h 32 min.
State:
5 h 26 min
